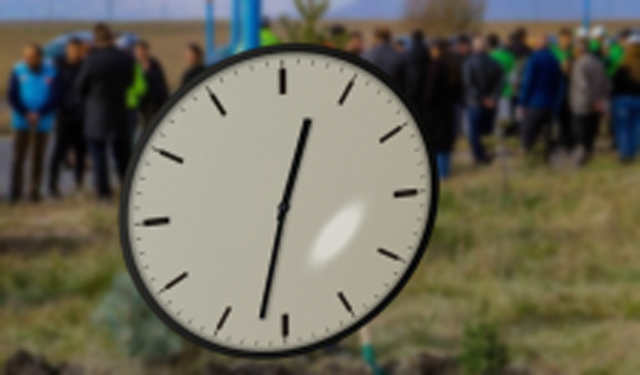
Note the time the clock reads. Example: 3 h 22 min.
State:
12 h 32 min
